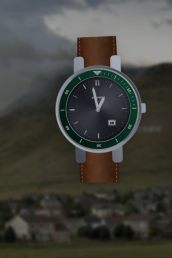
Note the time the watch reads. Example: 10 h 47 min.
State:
12 h 58 min
